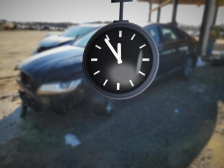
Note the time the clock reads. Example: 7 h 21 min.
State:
11 h 54 min
